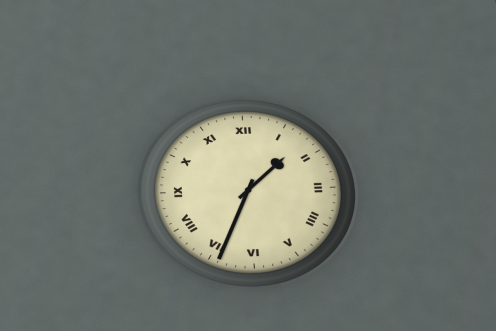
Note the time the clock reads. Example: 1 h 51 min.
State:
1 h 34 min
